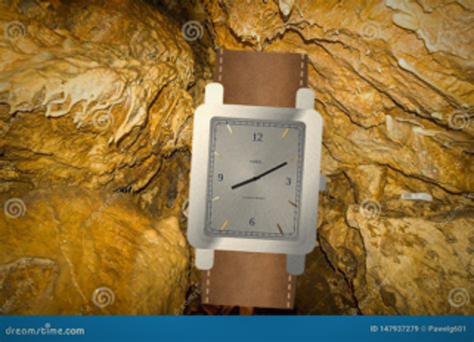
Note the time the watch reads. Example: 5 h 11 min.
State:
8 h 10 min
